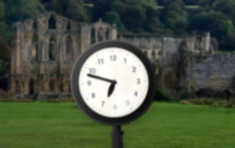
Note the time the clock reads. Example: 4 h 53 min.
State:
6 h 48 min
